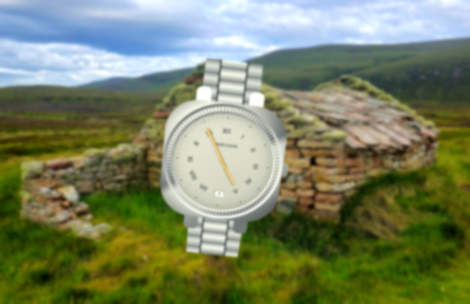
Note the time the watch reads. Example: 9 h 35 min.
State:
4 h 55 min
